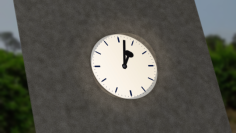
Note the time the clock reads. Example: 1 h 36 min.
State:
1 h 02 min
